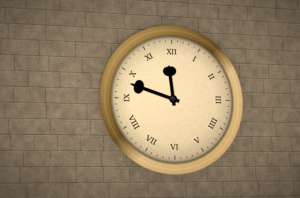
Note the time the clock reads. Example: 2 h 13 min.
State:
11 h 48 min
